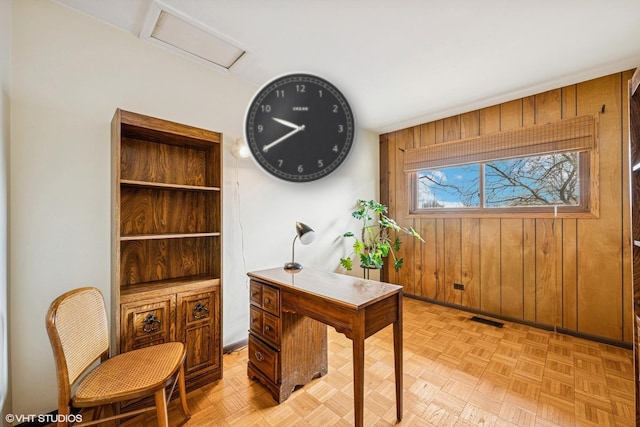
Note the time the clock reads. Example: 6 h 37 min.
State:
9 h 40 min
